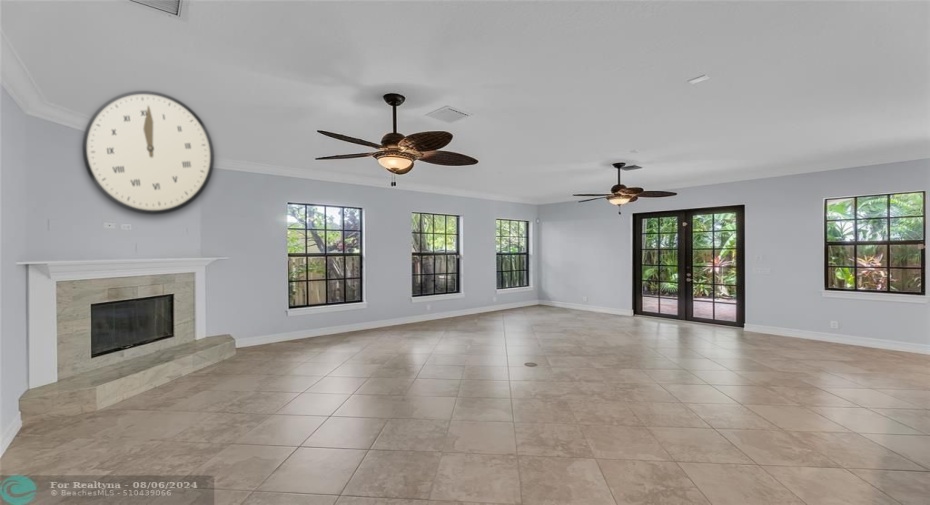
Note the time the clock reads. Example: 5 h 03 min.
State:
12 h 01 min
